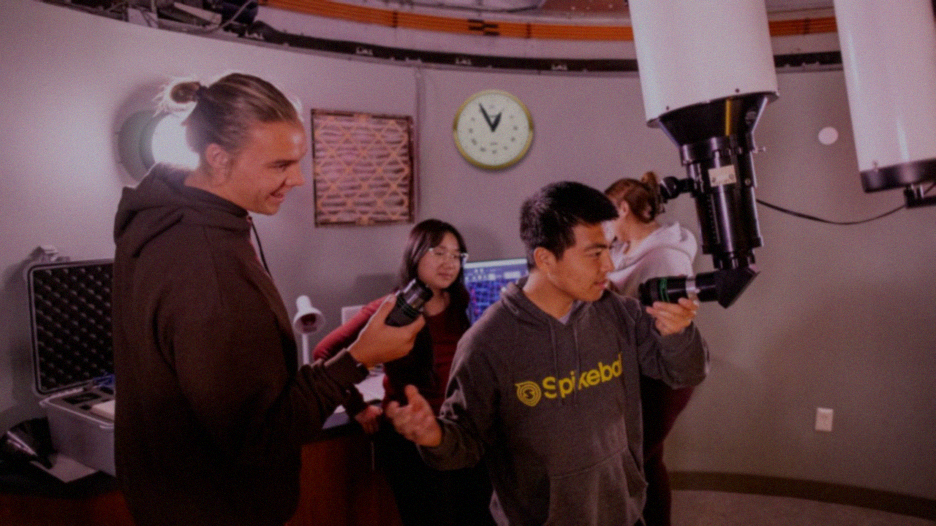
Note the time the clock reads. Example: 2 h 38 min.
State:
12 h 56 min
